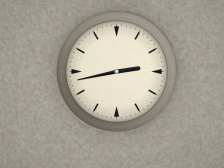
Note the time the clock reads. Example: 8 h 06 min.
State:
2 h 43 min
